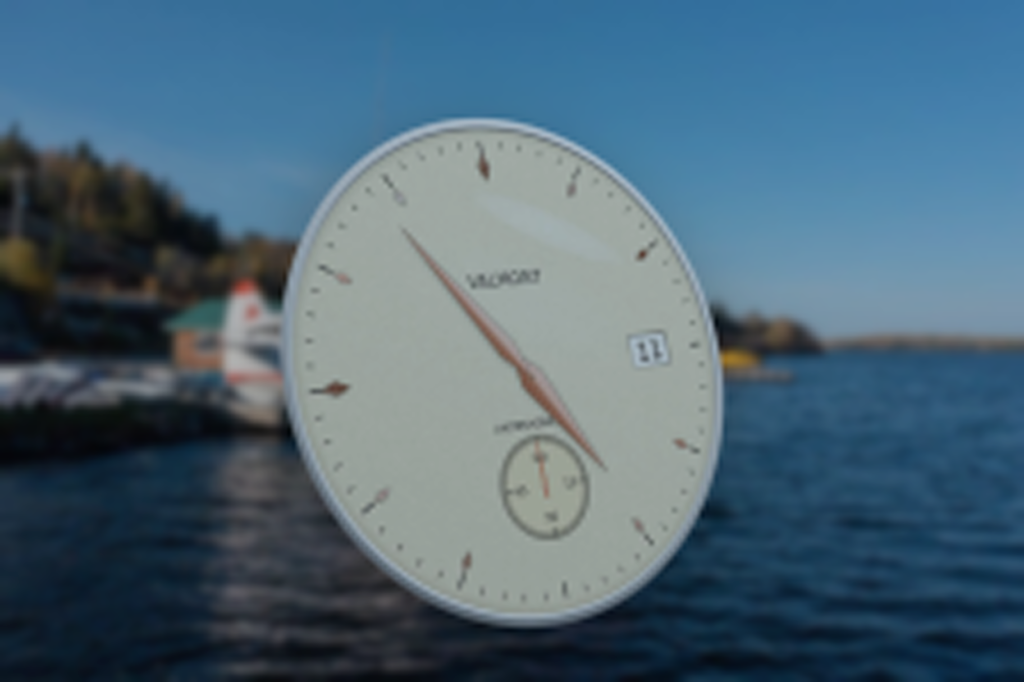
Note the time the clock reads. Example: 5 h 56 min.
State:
4 h 54 min
